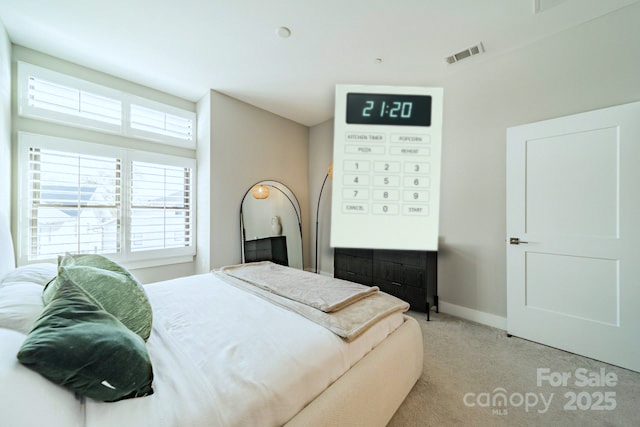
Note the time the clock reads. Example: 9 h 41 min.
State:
21 h 20 min
